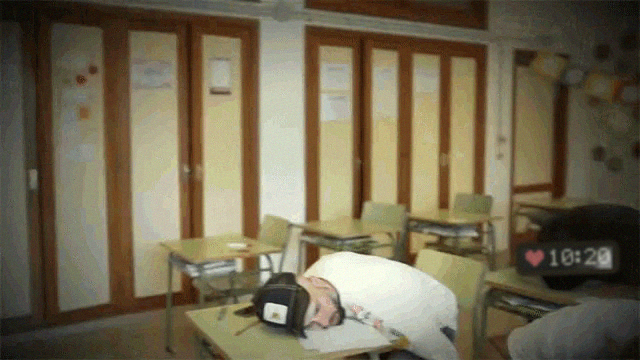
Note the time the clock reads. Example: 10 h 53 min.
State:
10 h 20 min
